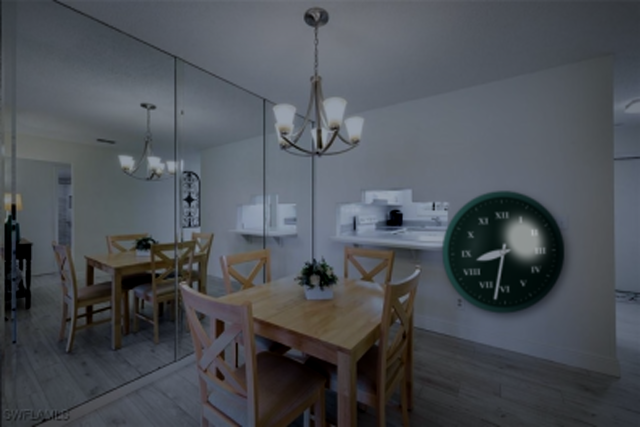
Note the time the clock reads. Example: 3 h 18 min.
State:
8 h 32 min
